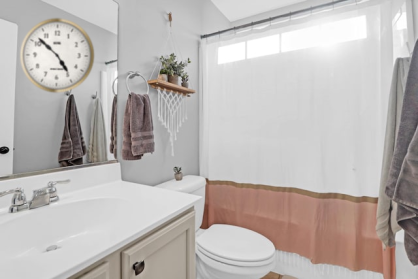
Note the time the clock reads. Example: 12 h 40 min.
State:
4 h 52 min
